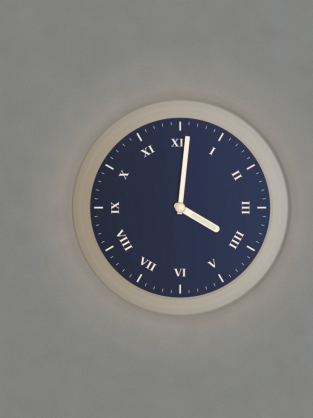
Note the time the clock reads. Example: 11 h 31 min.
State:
4 h 01 min
